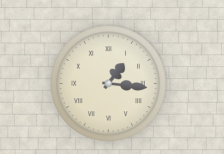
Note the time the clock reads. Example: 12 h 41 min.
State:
1 h 16 min
